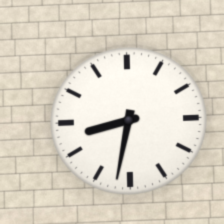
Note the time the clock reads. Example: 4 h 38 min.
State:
8 h 32 min
